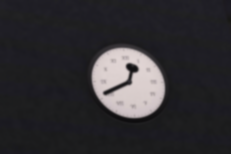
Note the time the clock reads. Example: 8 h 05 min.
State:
12 h 41 min
